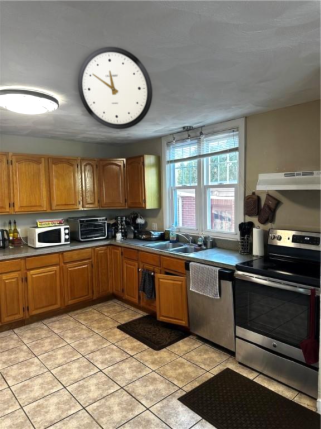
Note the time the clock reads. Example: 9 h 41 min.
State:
11 h 51 min
